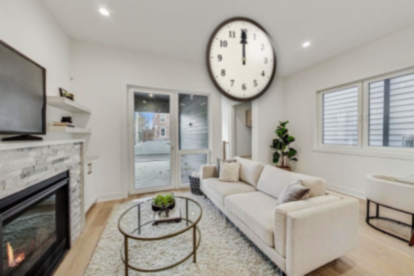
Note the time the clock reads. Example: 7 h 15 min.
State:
12 h 00 min
